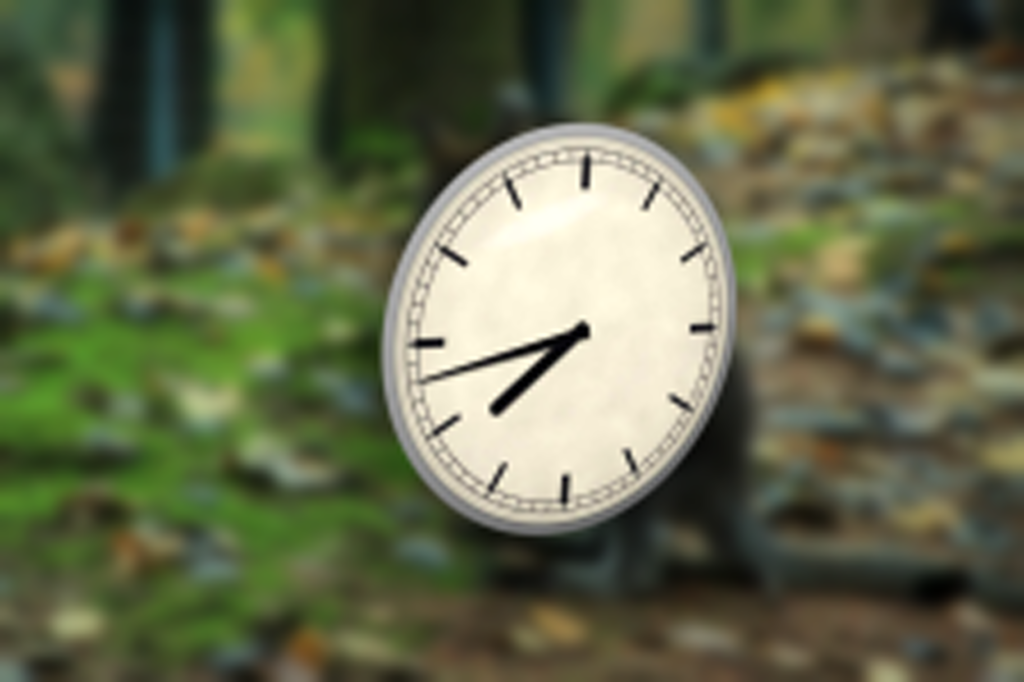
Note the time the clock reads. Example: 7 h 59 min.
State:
7 h 43 min
